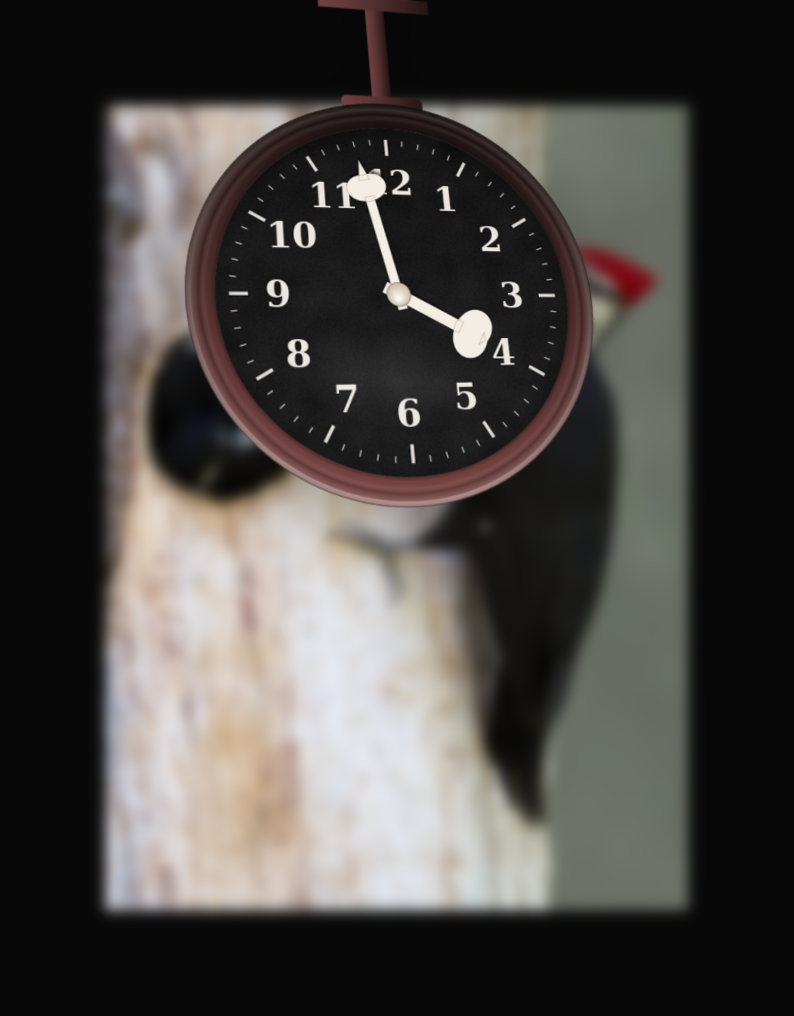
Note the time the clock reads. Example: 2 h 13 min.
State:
3 h 58 min
